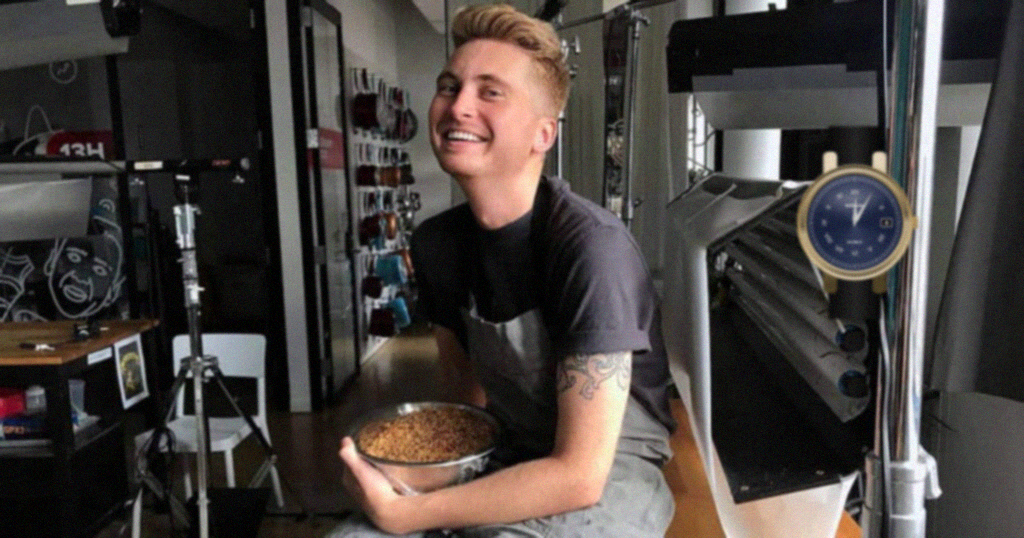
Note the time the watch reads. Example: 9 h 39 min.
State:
12 h 05 min
